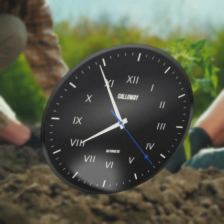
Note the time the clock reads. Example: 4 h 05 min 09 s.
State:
7 h 54 min 22 s
